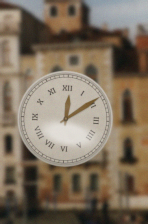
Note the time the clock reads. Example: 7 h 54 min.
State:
12 h 09 min
